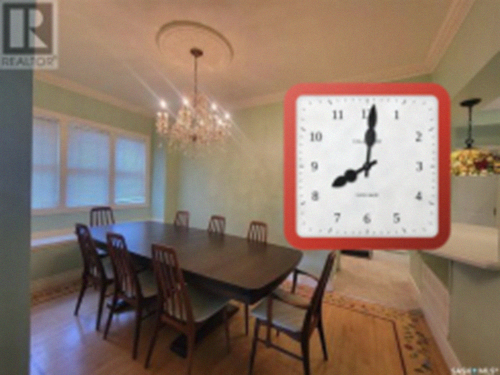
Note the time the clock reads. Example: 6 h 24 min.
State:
8 h 01 min
